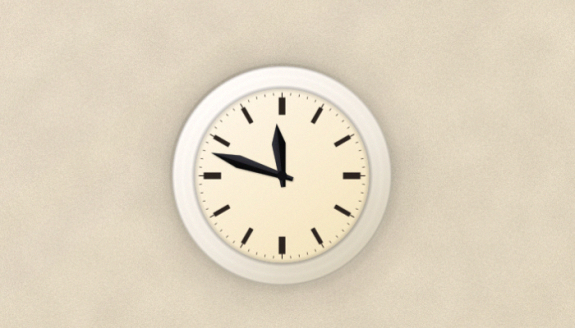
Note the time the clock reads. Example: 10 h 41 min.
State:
11 h 48 min
